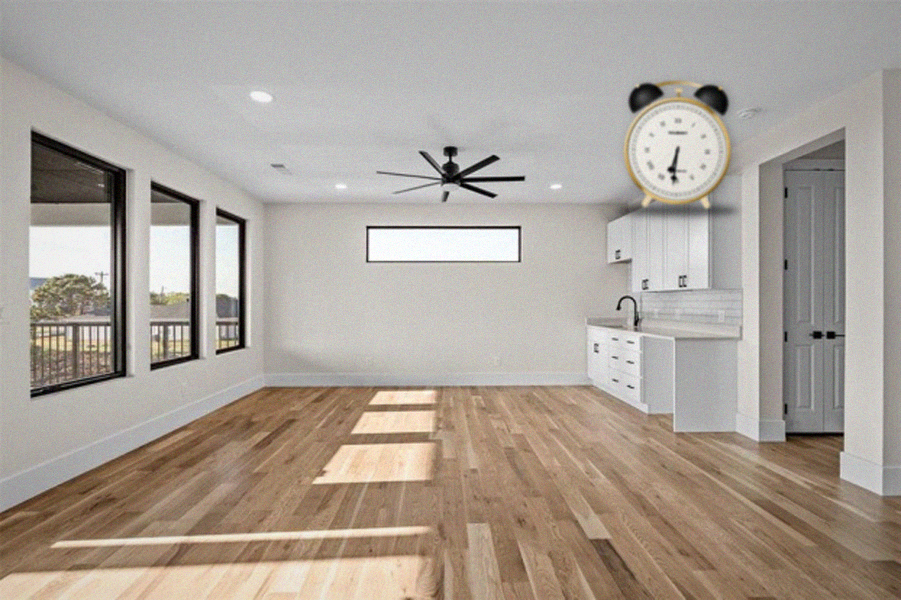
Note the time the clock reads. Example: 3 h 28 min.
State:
6 h 31 min
